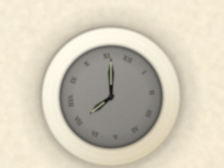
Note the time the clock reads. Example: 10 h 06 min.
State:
6 h 56 min
